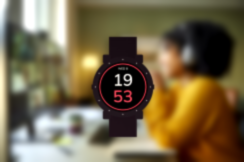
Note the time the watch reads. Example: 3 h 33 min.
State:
19 h 53 min
